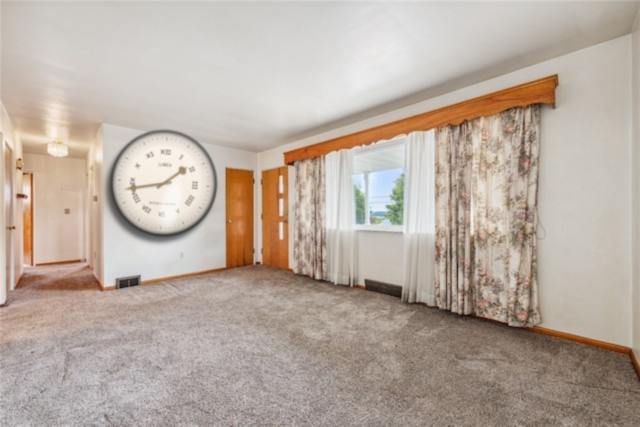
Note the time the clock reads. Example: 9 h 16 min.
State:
1 h 43 min
